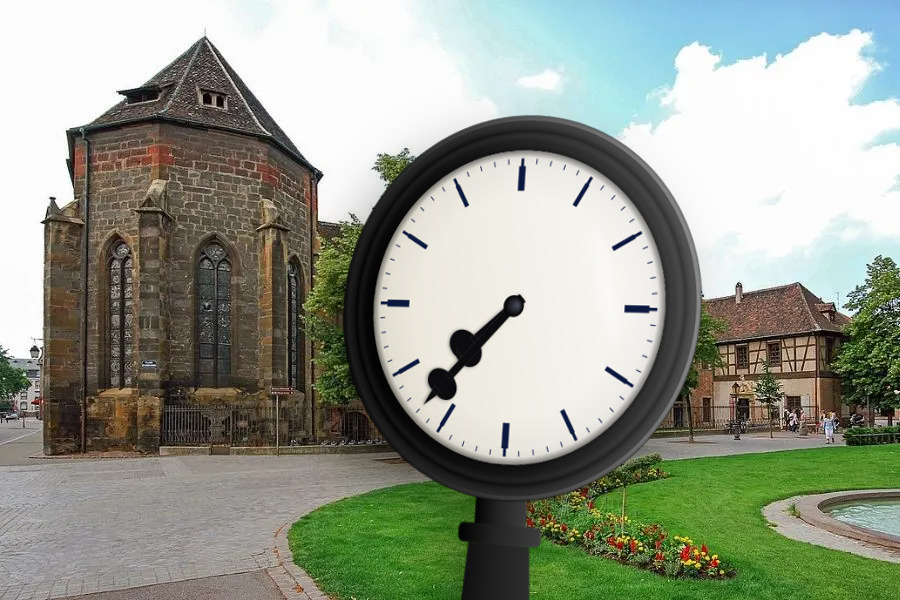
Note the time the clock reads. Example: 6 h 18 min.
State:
7 h 37 min
